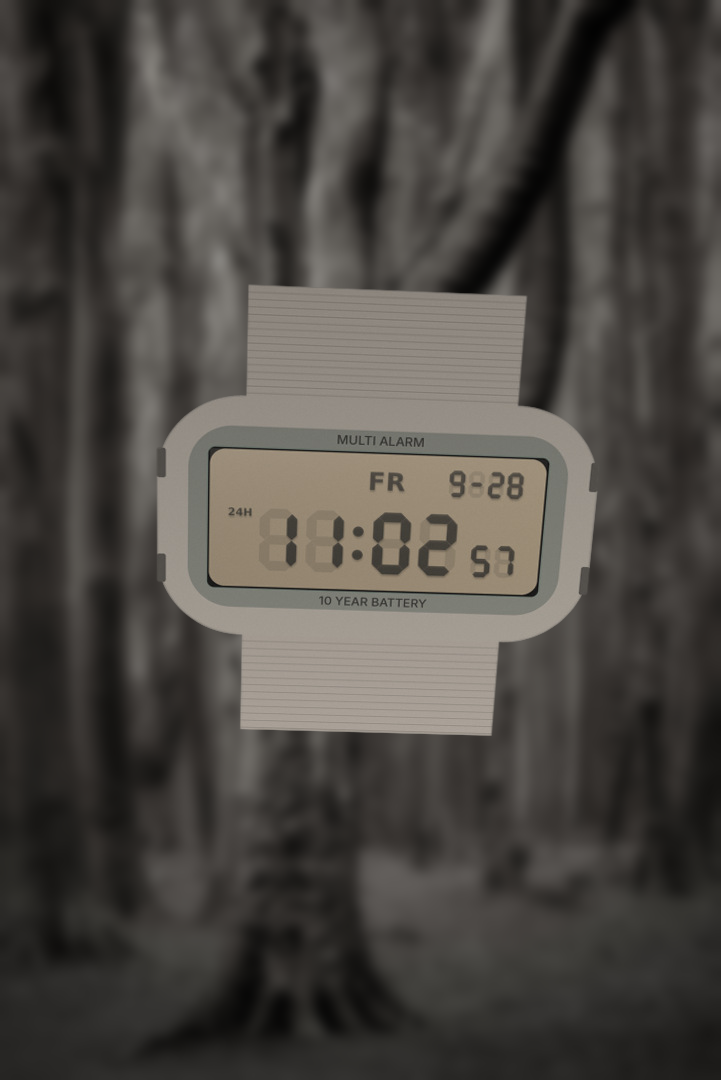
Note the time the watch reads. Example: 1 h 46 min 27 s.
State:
11 h 02 min 57 s
